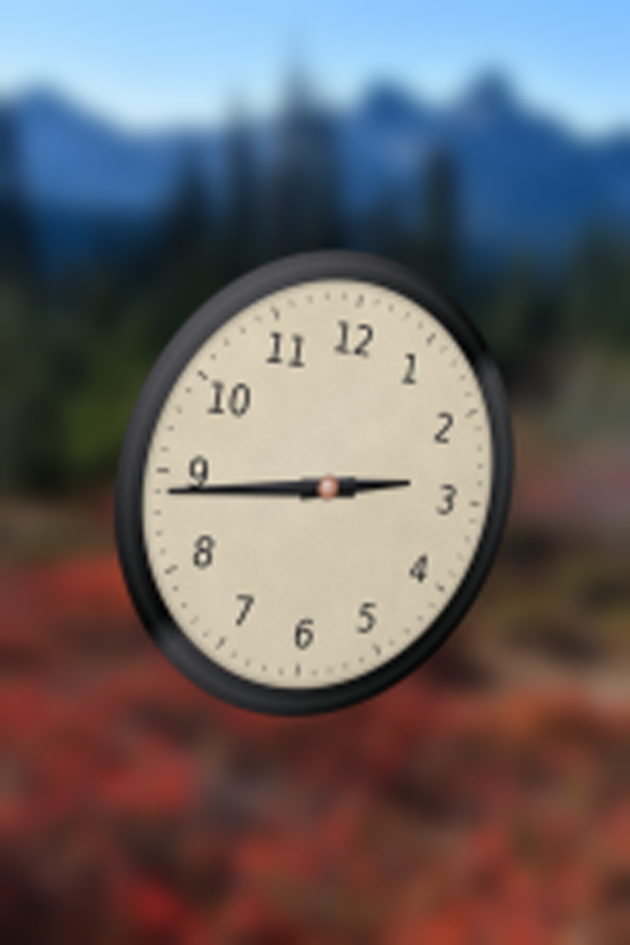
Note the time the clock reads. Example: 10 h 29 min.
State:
2 h 44 min
